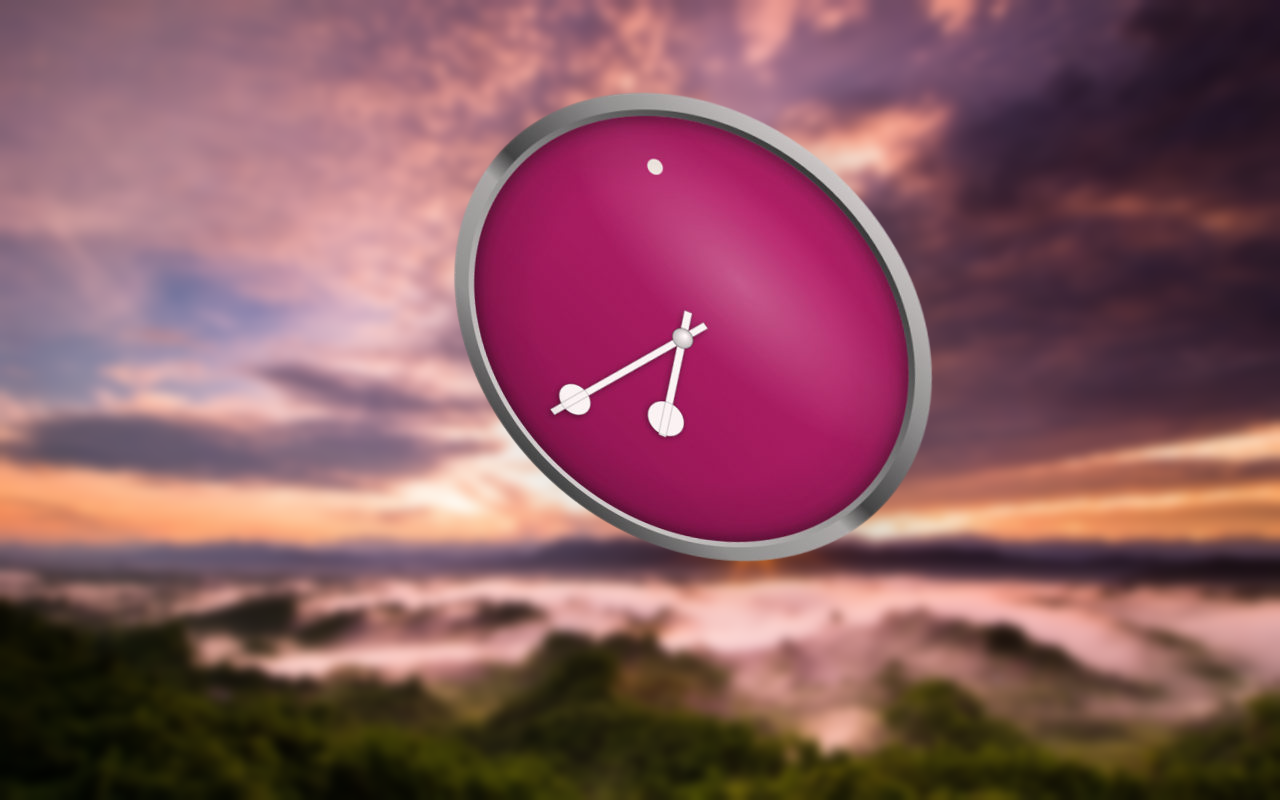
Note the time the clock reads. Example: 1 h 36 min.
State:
6 h 40 min
